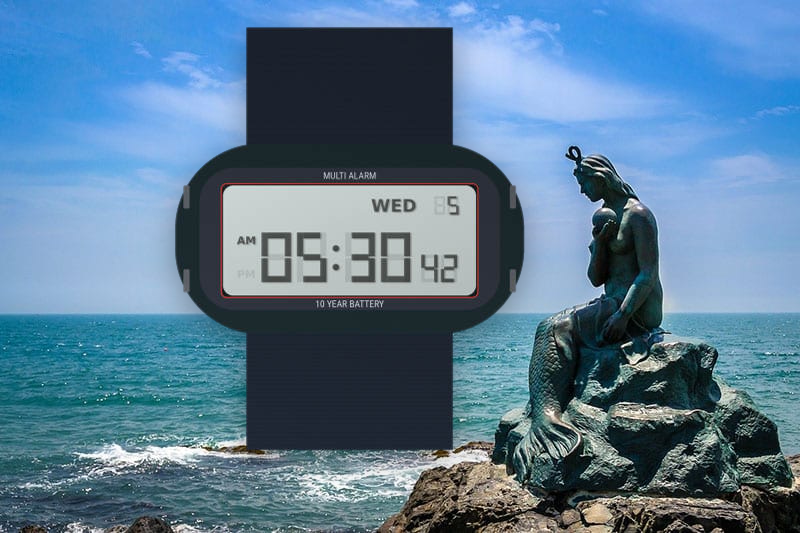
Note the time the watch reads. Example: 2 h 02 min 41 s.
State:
5 h 30 min 42 s
